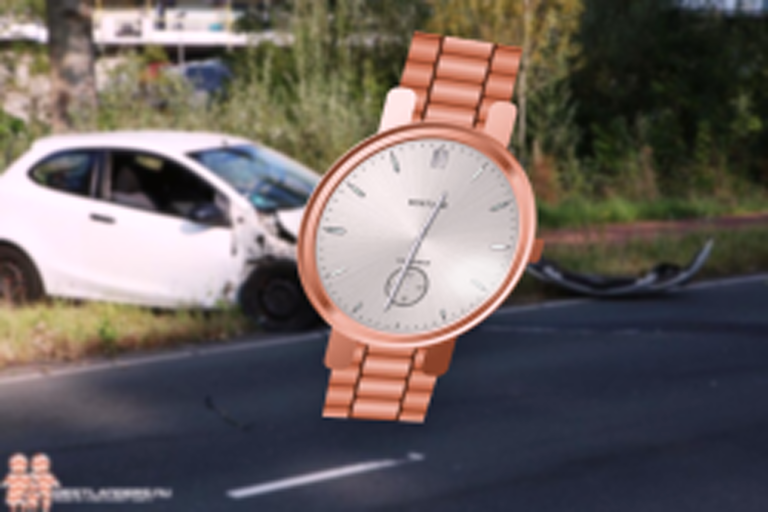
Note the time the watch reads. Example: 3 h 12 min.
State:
12 h 32 min
